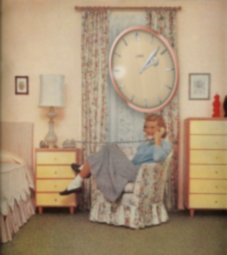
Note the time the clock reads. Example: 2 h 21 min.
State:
2 h 08 min
